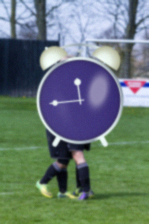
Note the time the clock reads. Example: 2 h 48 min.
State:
11 h 44 min
